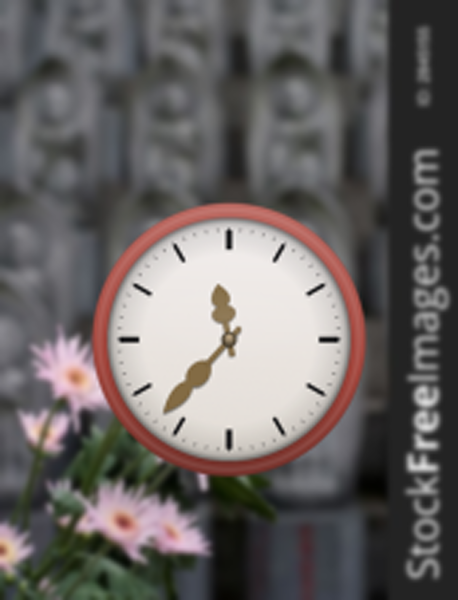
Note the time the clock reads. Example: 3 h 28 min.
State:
11 h 37 min
